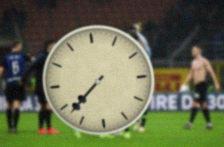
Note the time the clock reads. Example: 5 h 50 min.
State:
7 h 38 min
